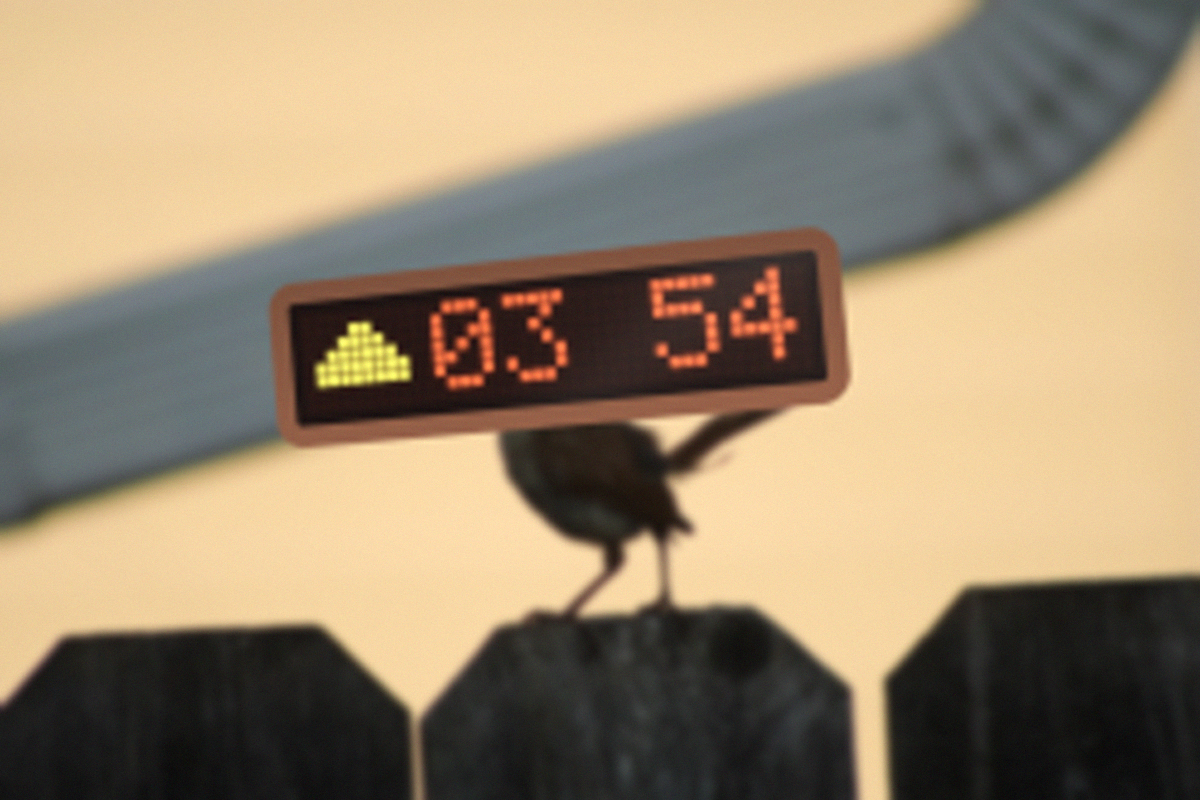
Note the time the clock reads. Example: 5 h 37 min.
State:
3 h 54 min
